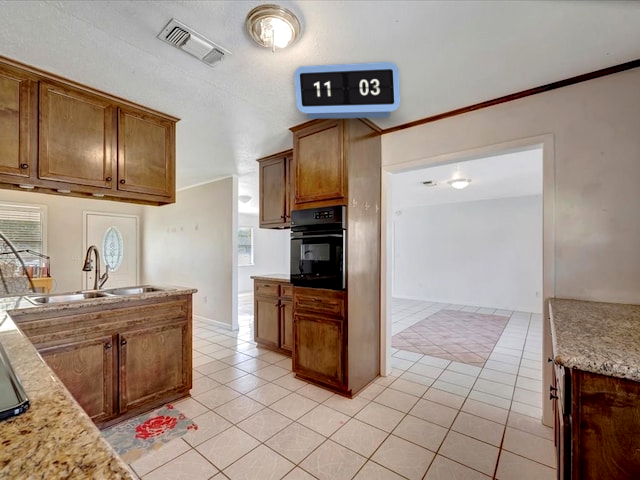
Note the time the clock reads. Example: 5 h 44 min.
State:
11 h 03 min
